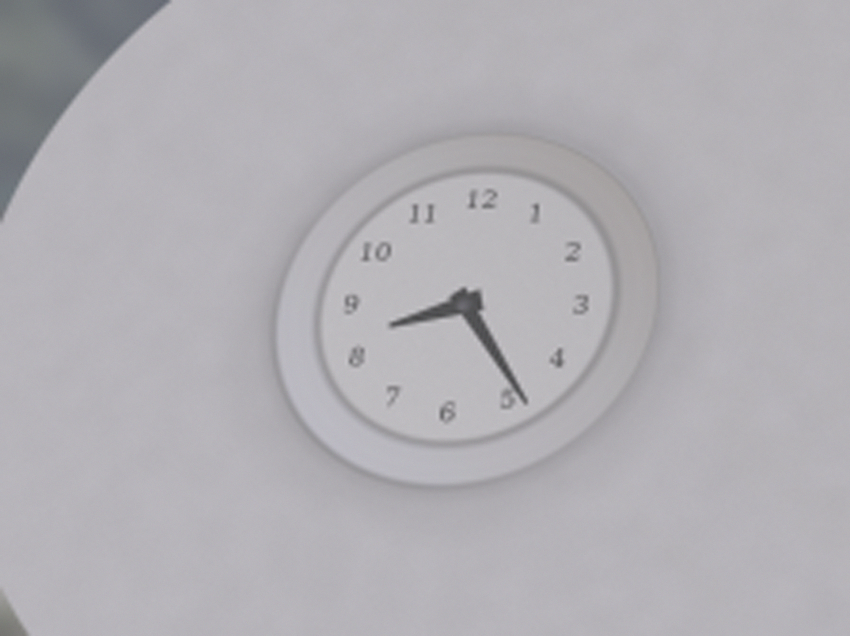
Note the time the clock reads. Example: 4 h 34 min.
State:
8 h 24 min
